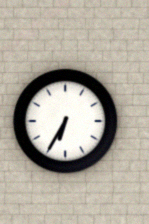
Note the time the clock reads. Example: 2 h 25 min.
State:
6 h 35 min
